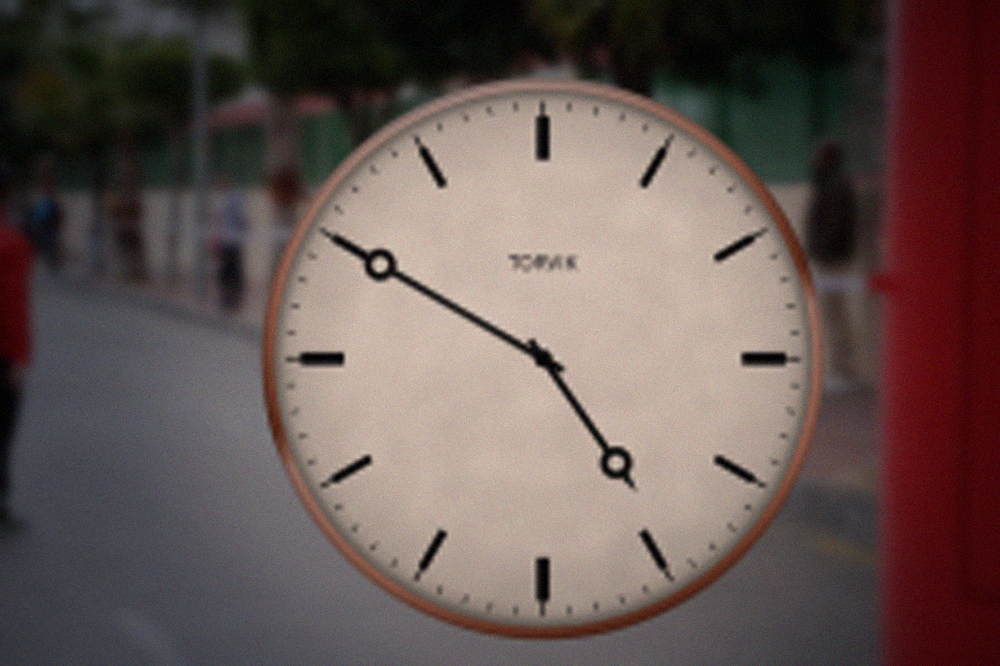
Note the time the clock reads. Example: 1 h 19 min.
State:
4 h 50 min
